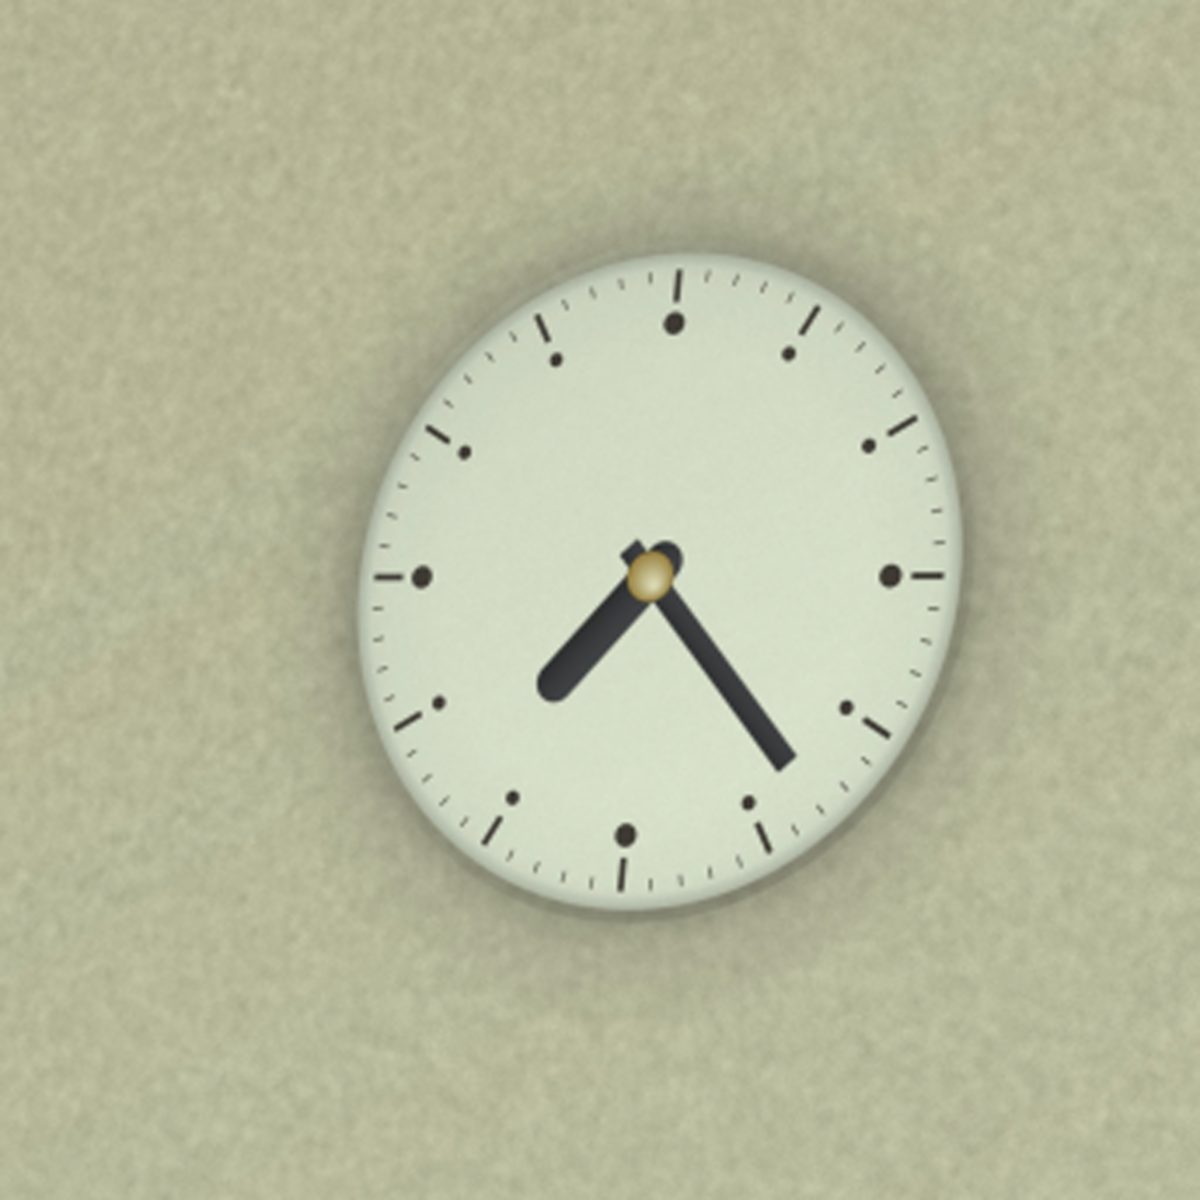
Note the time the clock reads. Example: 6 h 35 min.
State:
7 h 23 min
